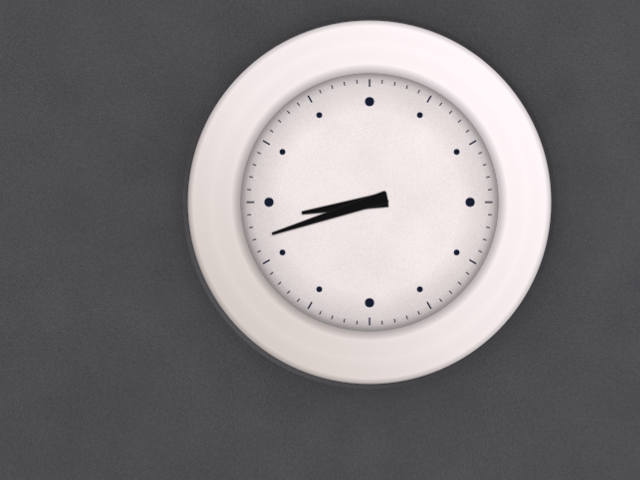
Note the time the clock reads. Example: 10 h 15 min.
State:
8 h 42 min
